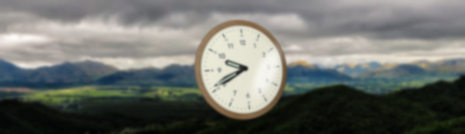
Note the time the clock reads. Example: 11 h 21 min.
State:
9 h 41 min
